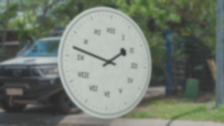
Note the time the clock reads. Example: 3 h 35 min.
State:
1 h 47 min
